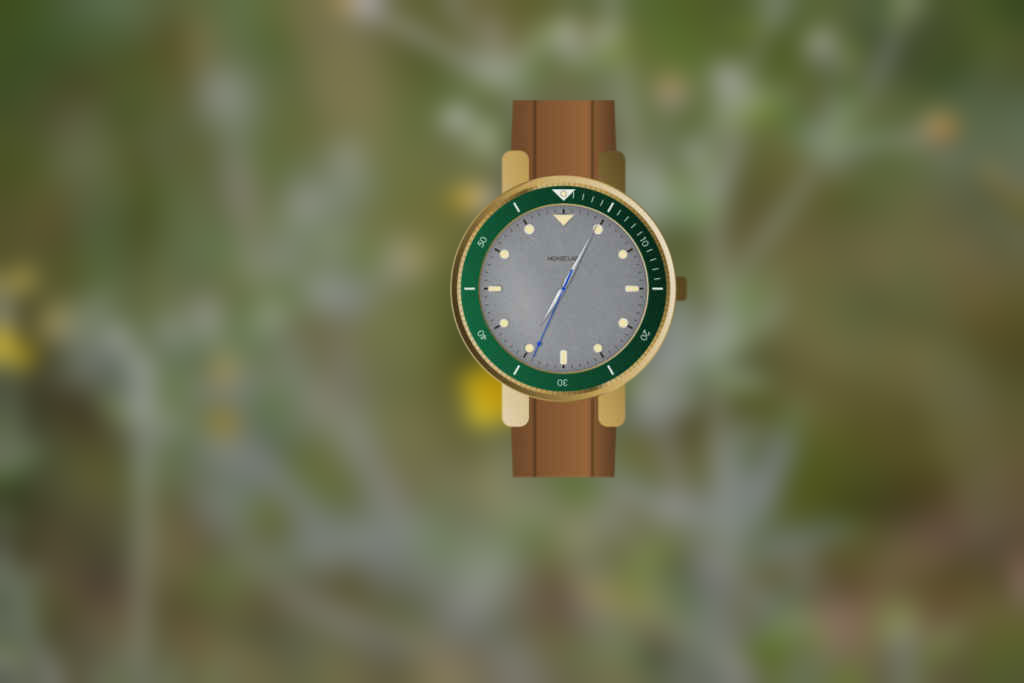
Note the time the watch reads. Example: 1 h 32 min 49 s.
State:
7 h 04 min 34 s
